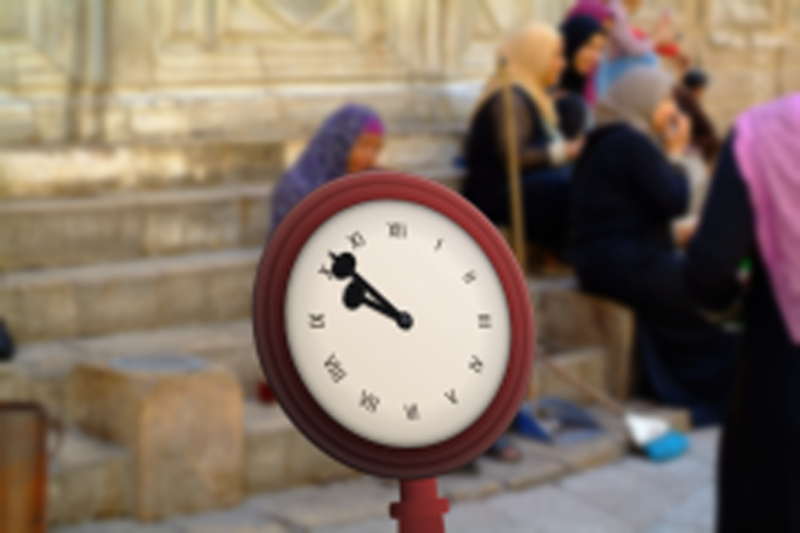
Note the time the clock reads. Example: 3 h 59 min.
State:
9 h 52 min
